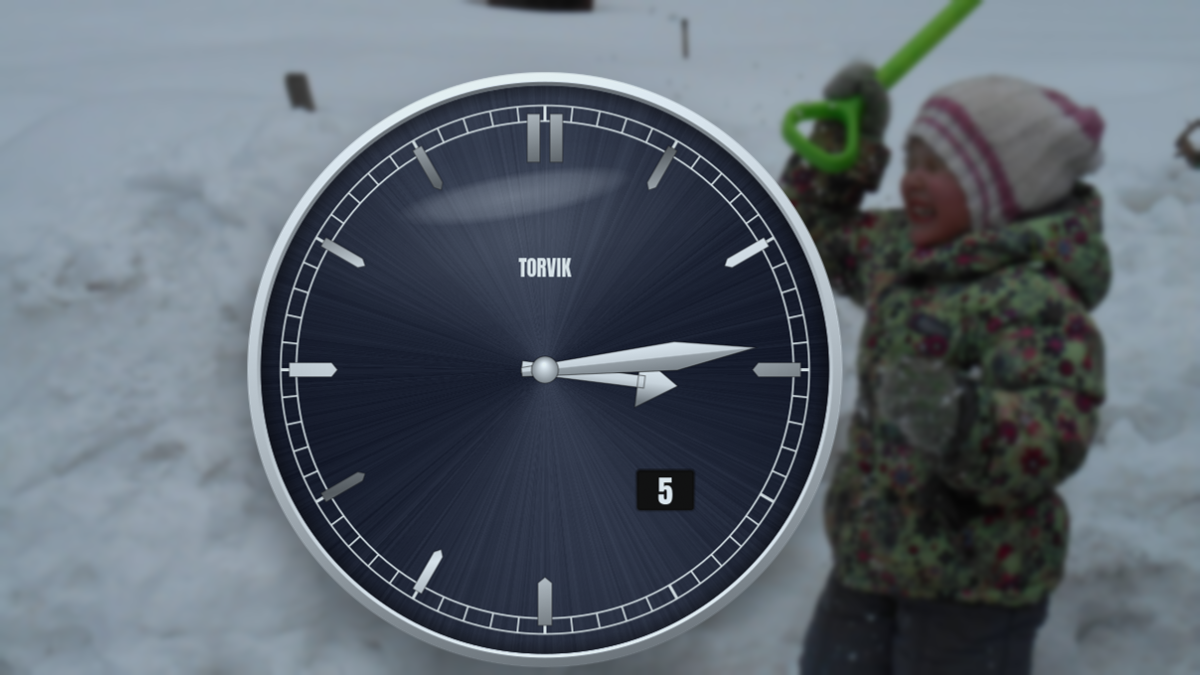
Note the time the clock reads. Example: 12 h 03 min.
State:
3 h 14 min
